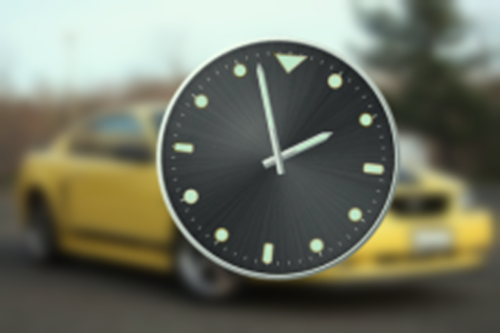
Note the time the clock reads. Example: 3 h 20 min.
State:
1 h 57 min
